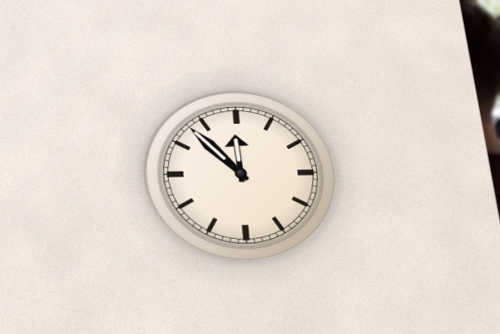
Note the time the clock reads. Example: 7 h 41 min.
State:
11 h 53 min
